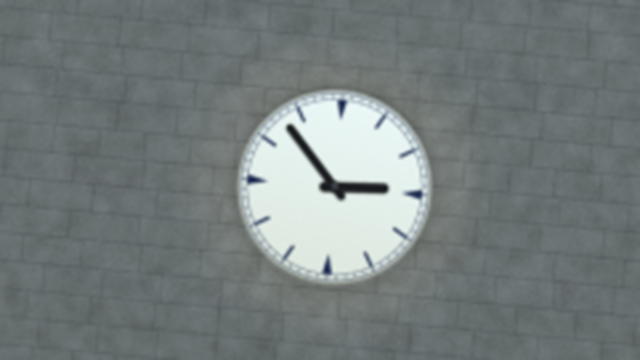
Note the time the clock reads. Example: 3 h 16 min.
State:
2 h 53 min
